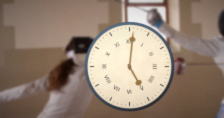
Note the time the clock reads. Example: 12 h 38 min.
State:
5 h 01 min
